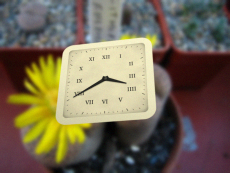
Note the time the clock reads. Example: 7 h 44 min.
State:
3 h 40 min
